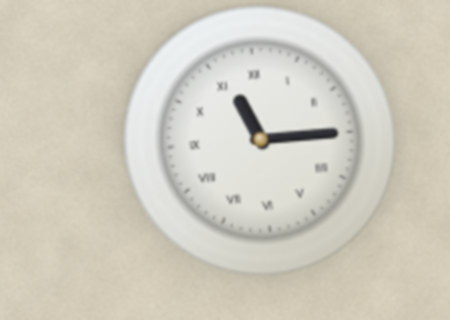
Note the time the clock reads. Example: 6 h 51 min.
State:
11 h 15 min
